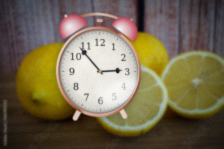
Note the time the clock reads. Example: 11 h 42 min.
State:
2 h 53 min
